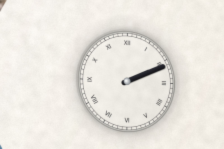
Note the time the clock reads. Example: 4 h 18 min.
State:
2 h 11 min
